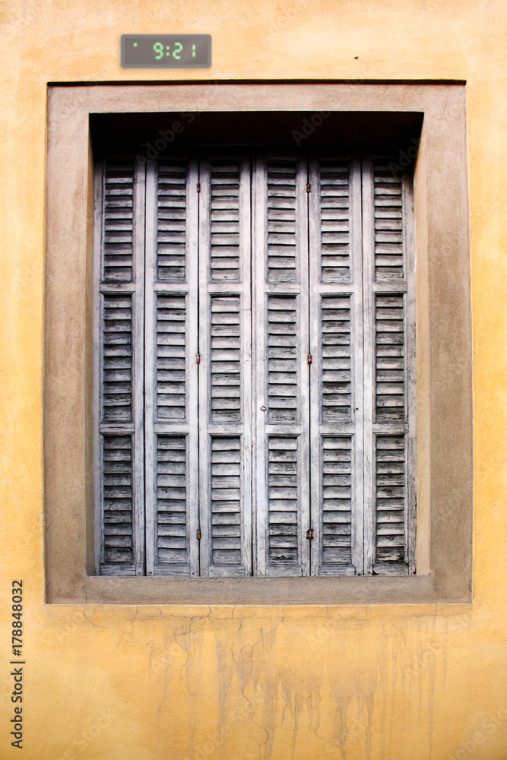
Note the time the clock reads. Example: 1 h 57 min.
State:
9 h 21 min
